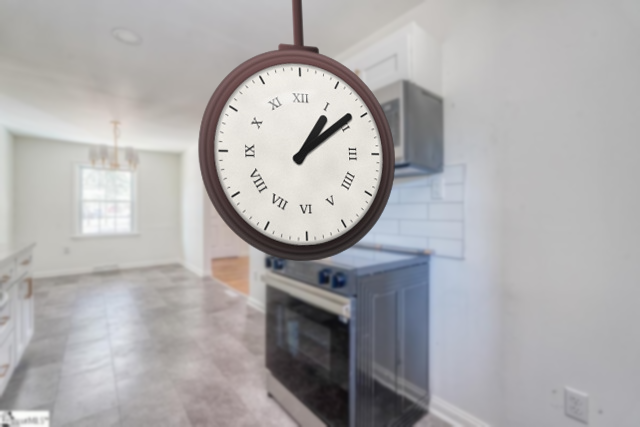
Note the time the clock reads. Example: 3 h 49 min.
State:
1 h 09 min
